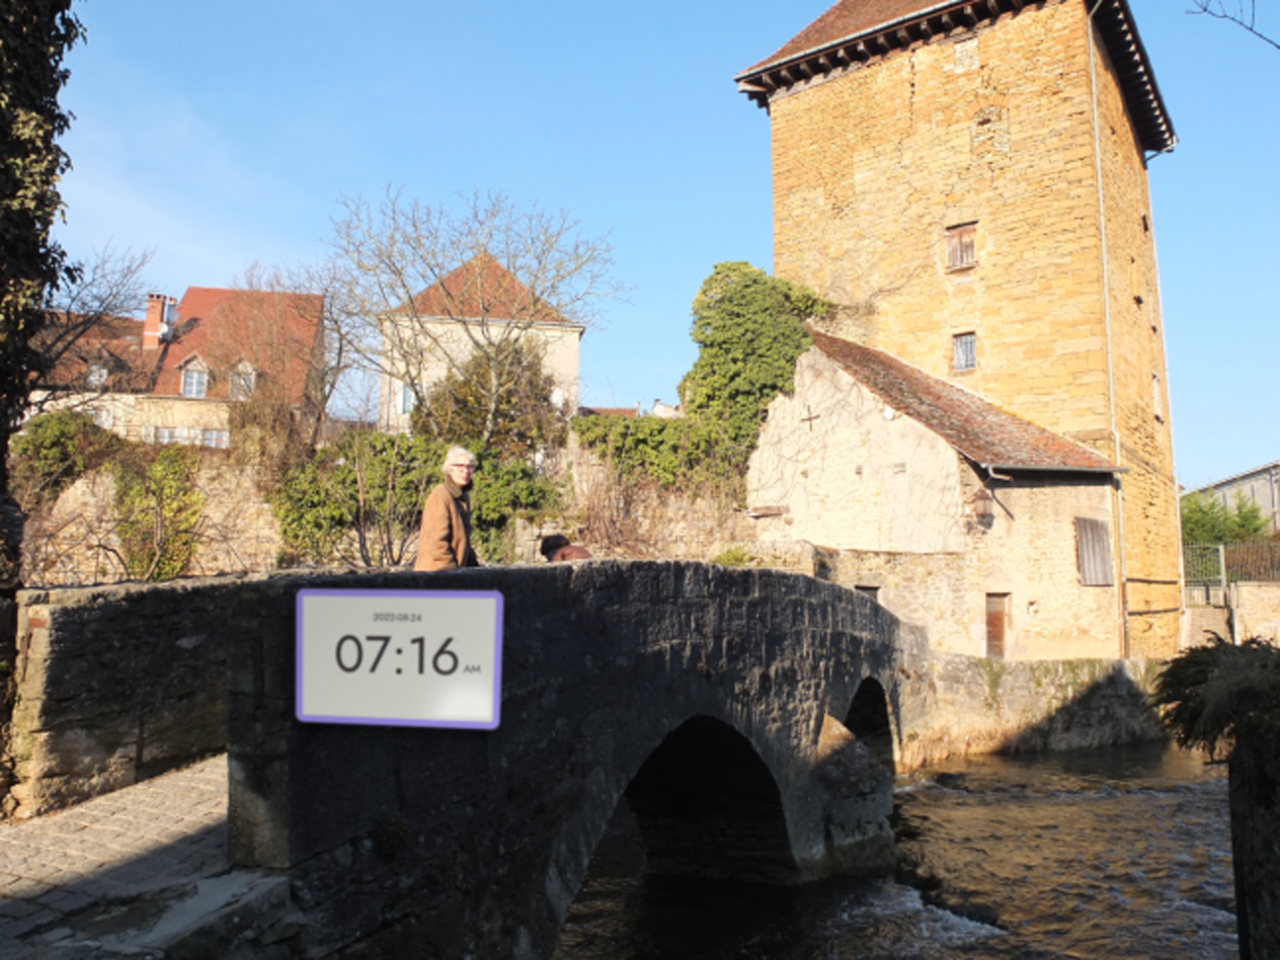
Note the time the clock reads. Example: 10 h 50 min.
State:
7 h 16 min
